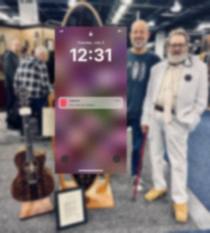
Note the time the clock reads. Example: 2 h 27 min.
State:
12 h 31 min
